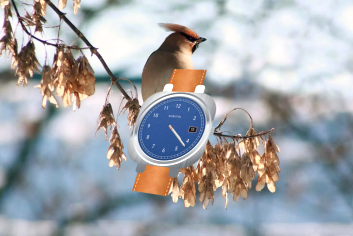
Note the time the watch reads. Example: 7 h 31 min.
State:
4 h 22 min
